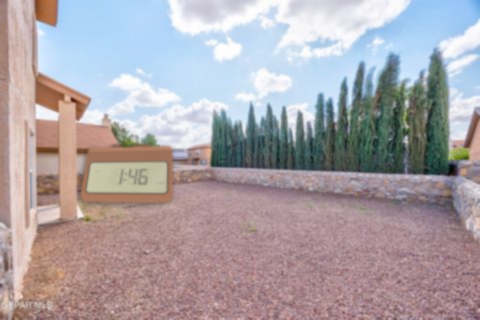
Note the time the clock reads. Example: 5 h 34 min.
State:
1 h 46 min
